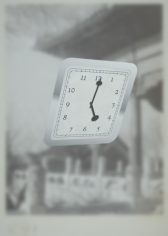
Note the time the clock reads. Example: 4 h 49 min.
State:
5 h 01 min
